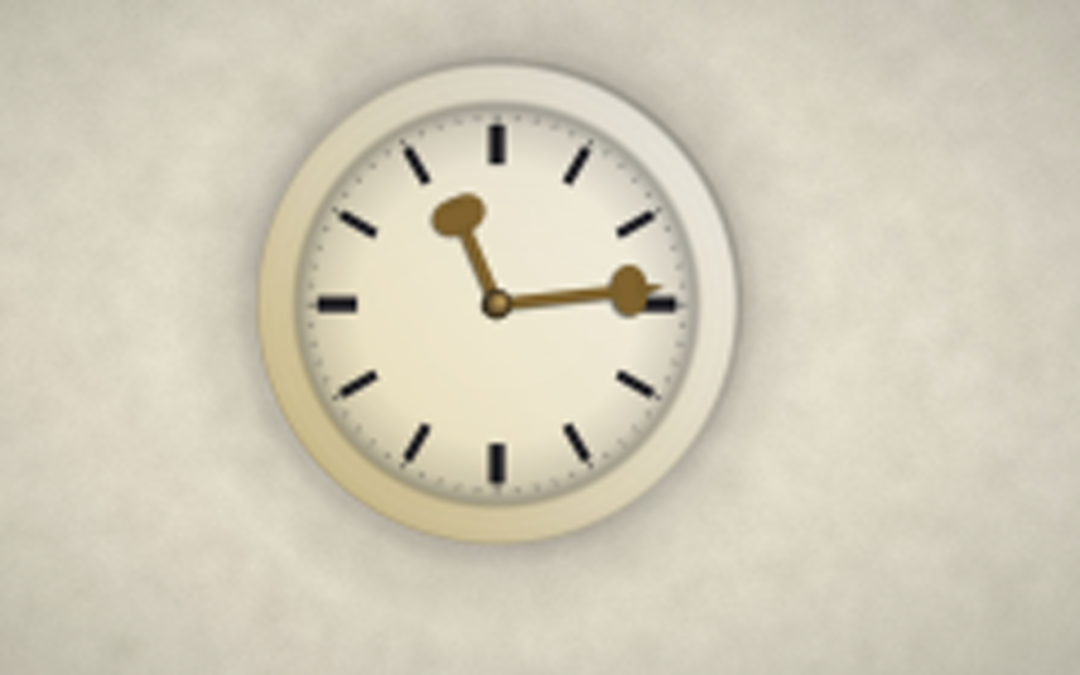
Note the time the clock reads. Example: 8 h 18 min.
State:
11 h 14 min
